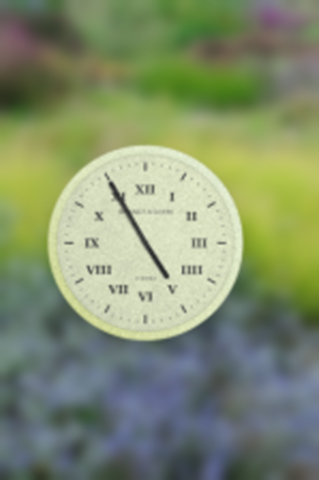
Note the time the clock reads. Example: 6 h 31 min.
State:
4 h 55 min
